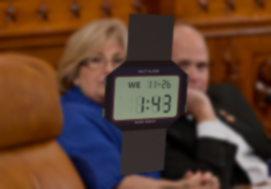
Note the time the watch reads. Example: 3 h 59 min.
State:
1 h 43 min
